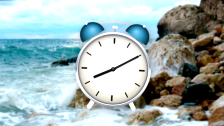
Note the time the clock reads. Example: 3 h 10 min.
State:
8 h 10 min
